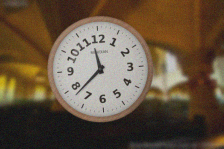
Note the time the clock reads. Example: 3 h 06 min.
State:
11 h 38 min
